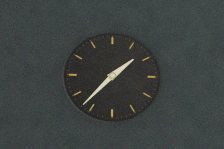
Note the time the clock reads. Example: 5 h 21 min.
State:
1 h 37 min
